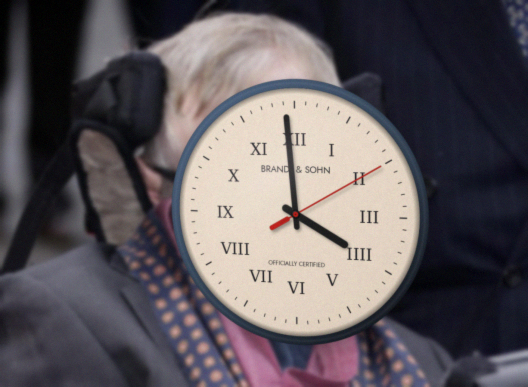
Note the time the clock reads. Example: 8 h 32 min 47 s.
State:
3 h 59 min 10 s
